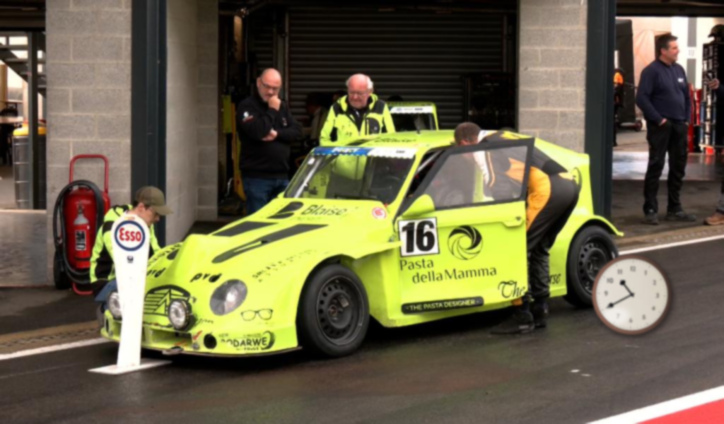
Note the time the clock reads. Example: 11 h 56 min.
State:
10 h 40 min
